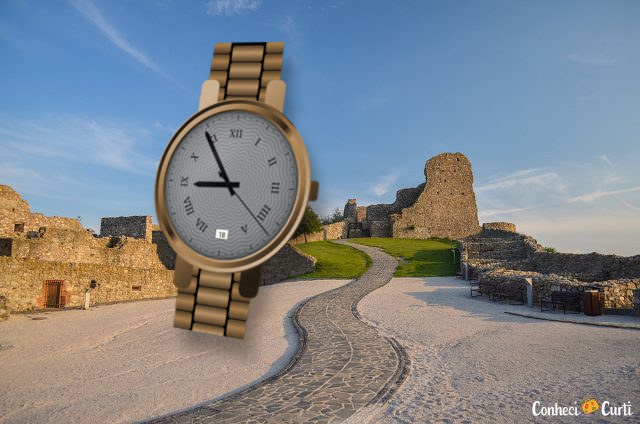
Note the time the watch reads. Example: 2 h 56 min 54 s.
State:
8 h 54 min 22 s
